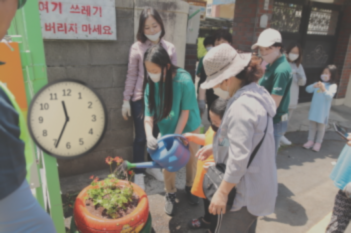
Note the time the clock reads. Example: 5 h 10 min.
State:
11 h 34 min
